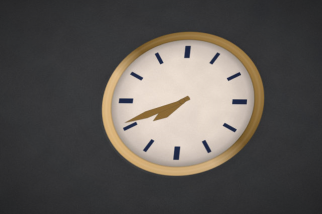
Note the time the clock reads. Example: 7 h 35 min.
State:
7 h 41 min
